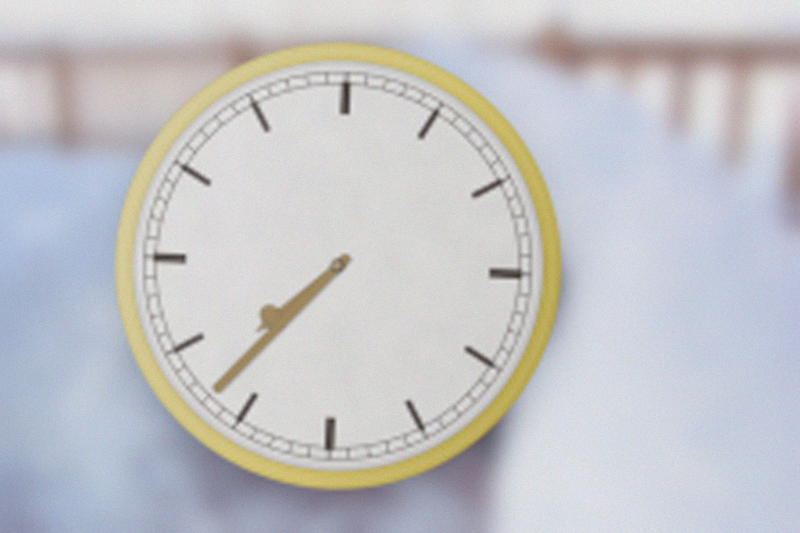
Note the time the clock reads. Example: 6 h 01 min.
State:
7 h 37 min
